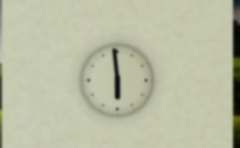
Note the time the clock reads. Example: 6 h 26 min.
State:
5 h 59 min
